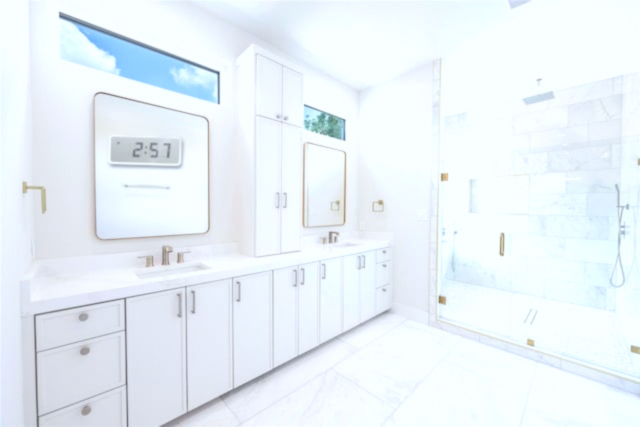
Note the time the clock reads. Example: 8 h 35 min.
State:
2 h 57 min
